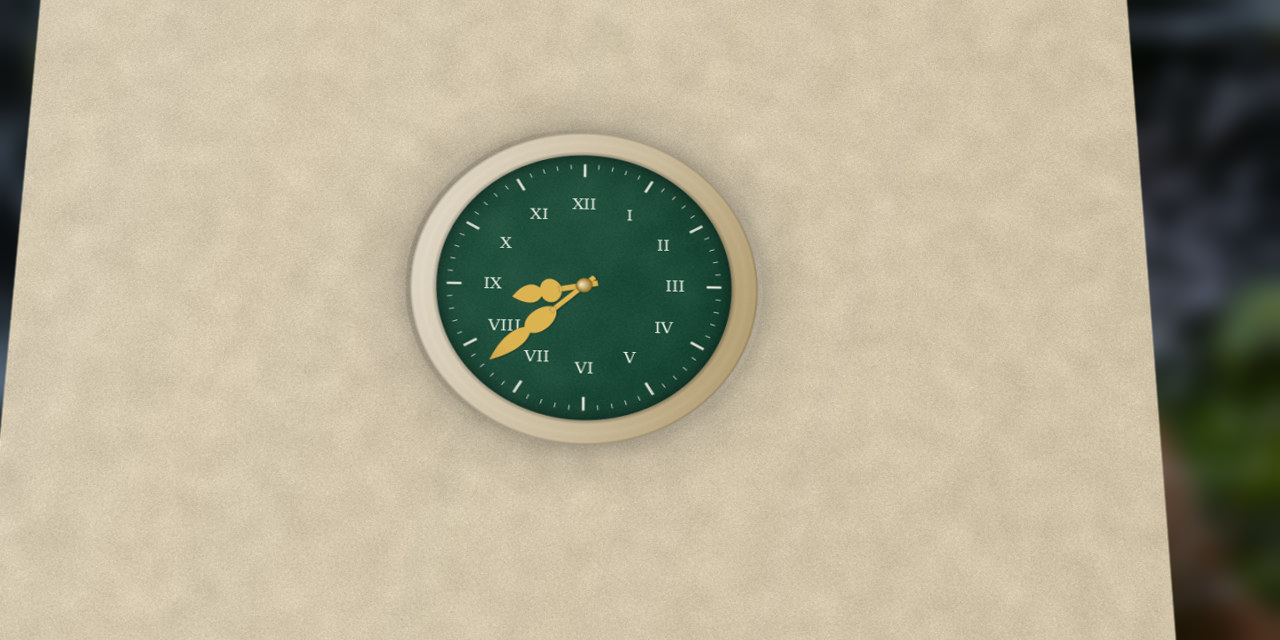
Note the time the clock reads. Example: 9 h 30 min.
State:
8 h 38 min
